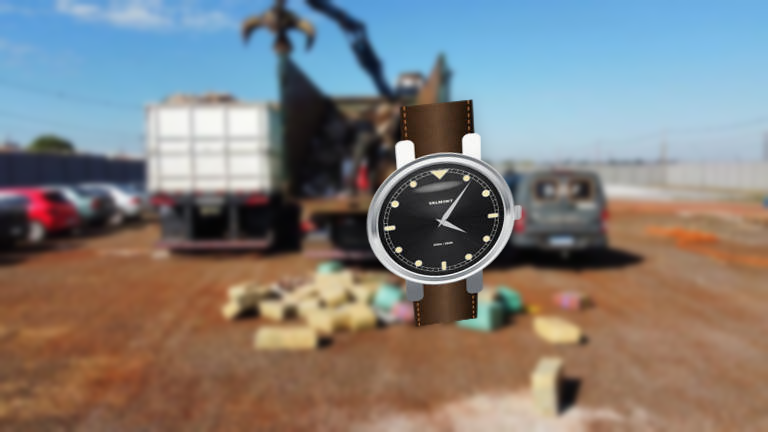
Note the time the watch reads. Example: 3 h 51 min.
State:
4 h 06 min
